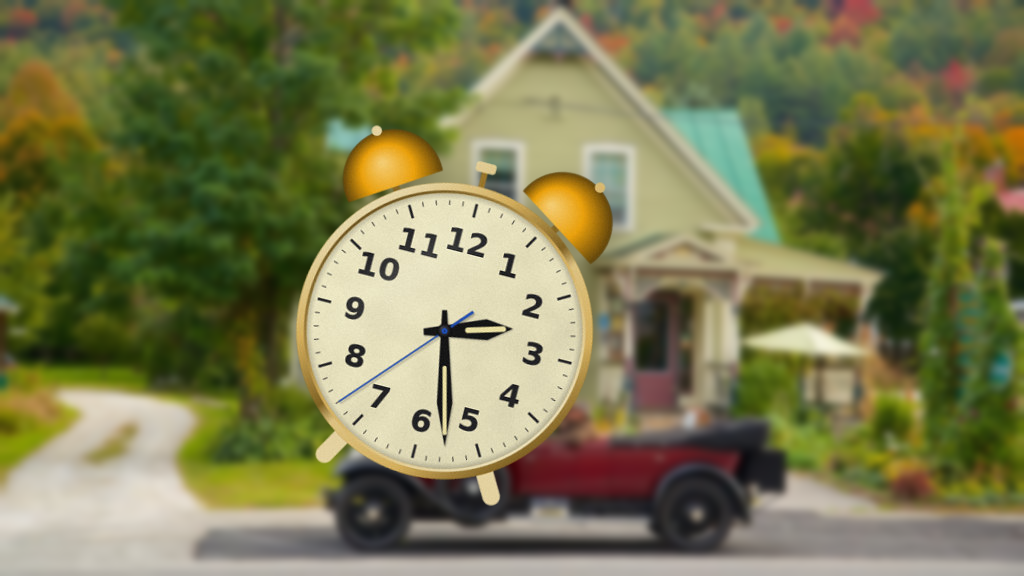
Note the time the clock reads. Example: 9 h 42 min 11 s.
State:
2 h 27 min 37 s
